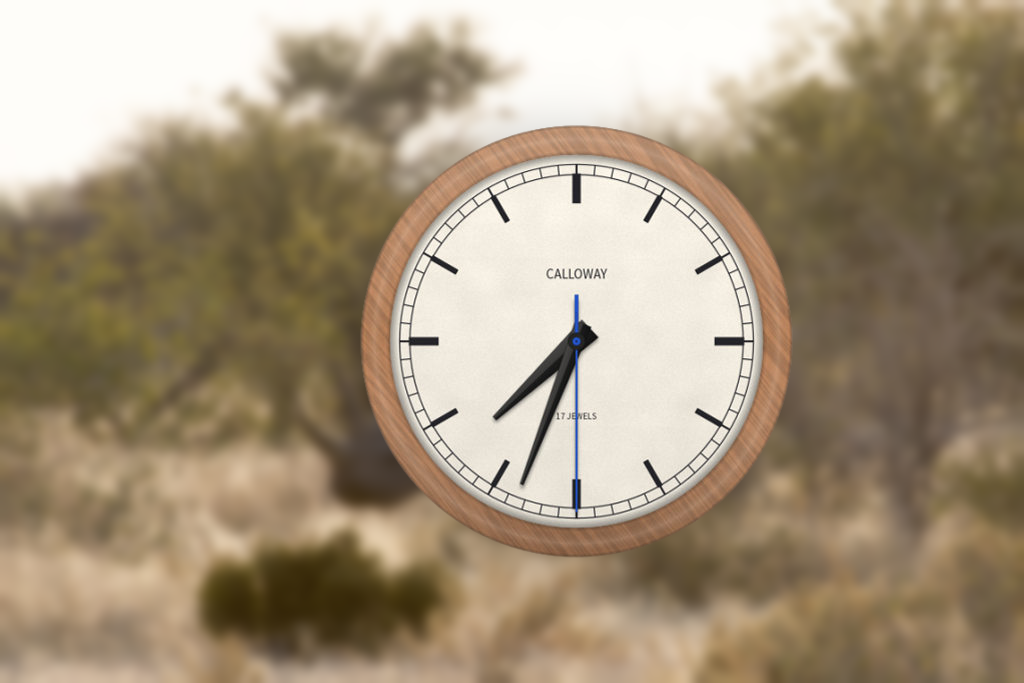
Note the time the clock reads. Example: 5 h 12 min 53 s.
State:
7 h 33 min 30 s
